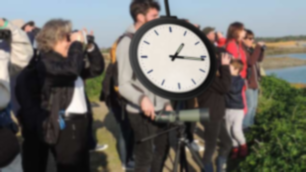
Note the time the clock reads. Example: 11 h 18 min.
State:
1 h 16 min
